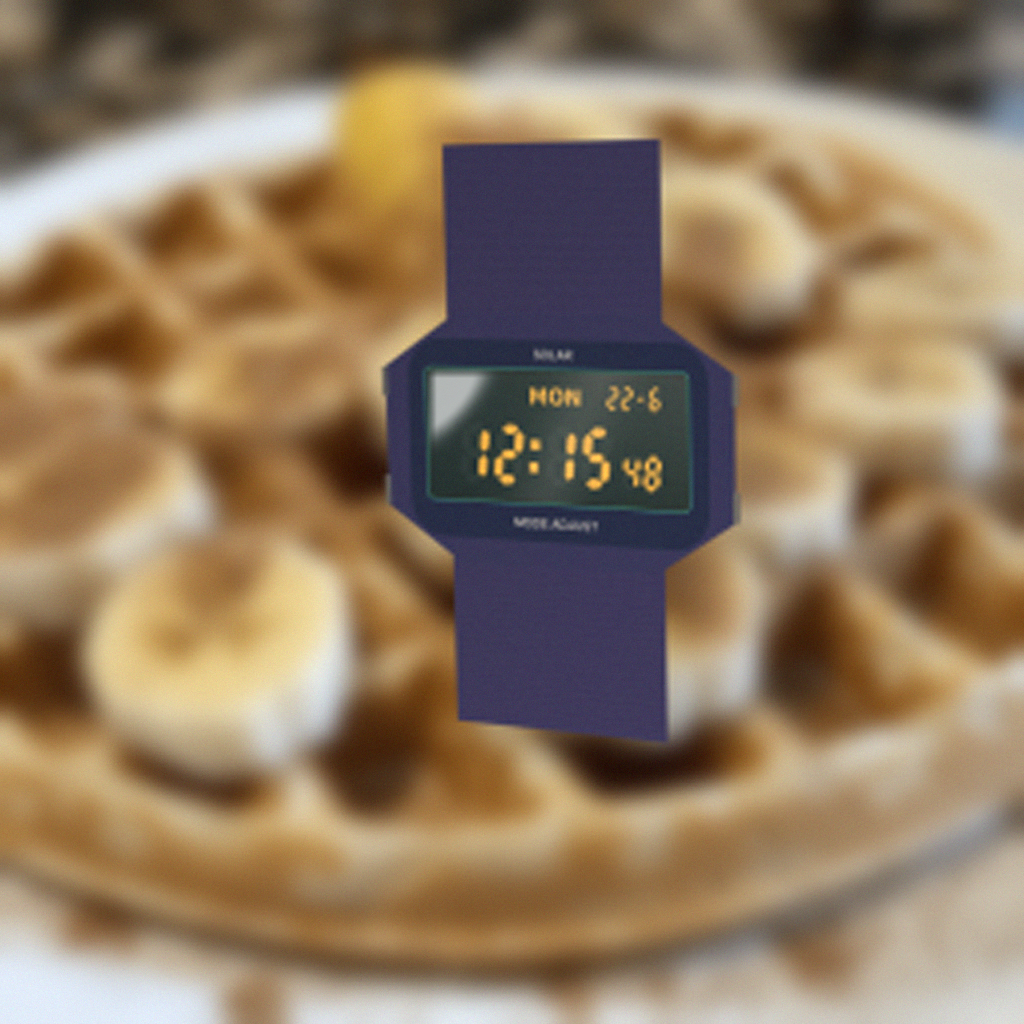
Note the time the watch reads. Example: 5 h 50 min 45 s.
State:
12 h 15 min 48 s
